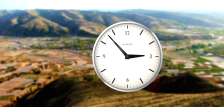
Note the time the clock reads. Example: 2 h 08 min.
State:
2 h 53 min
